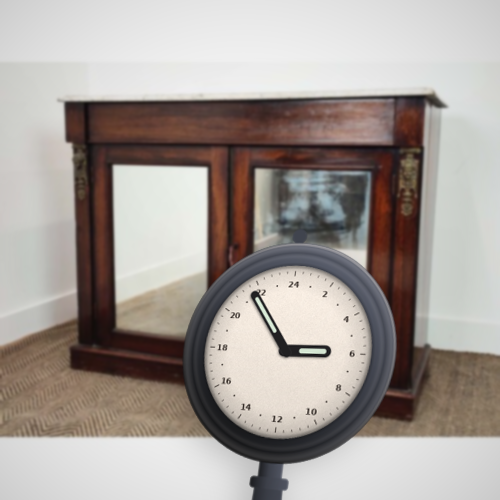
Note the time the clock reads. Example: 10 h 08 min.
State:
5 h 54 min
